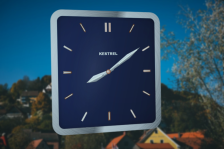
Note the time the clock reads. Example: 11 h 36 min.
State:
8 h 09 min
